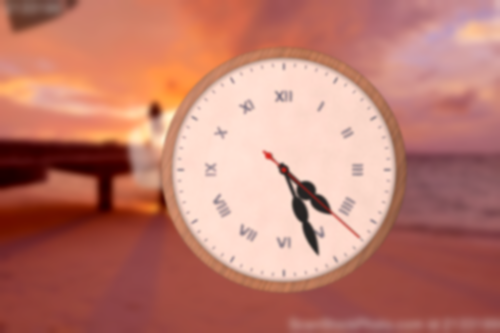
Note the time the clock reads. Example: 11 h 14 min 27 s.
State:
4 h 26 min 22 s
